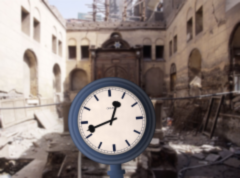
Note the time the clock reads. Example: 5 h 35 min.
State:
12 h 42 min
